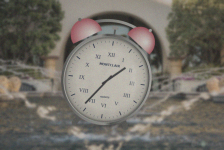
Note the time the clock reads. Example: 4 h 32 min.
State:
1 h 36 min
